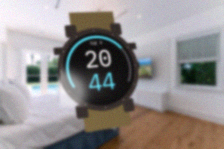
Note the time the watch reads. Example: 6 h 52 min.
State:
20 h 44 min
